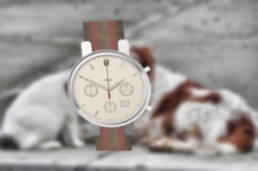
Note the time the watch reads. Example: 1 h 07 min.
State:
1 h 50 min
